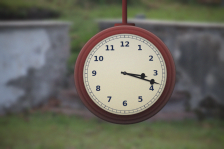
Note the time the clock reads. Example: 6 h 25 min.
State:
3 h 18 min
